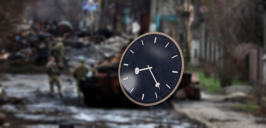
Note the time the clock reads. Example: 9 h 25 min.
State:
8 h 23 min
